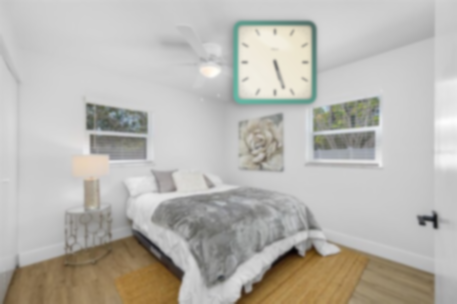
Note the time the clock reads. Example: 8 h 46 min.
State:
5 h 27 min
